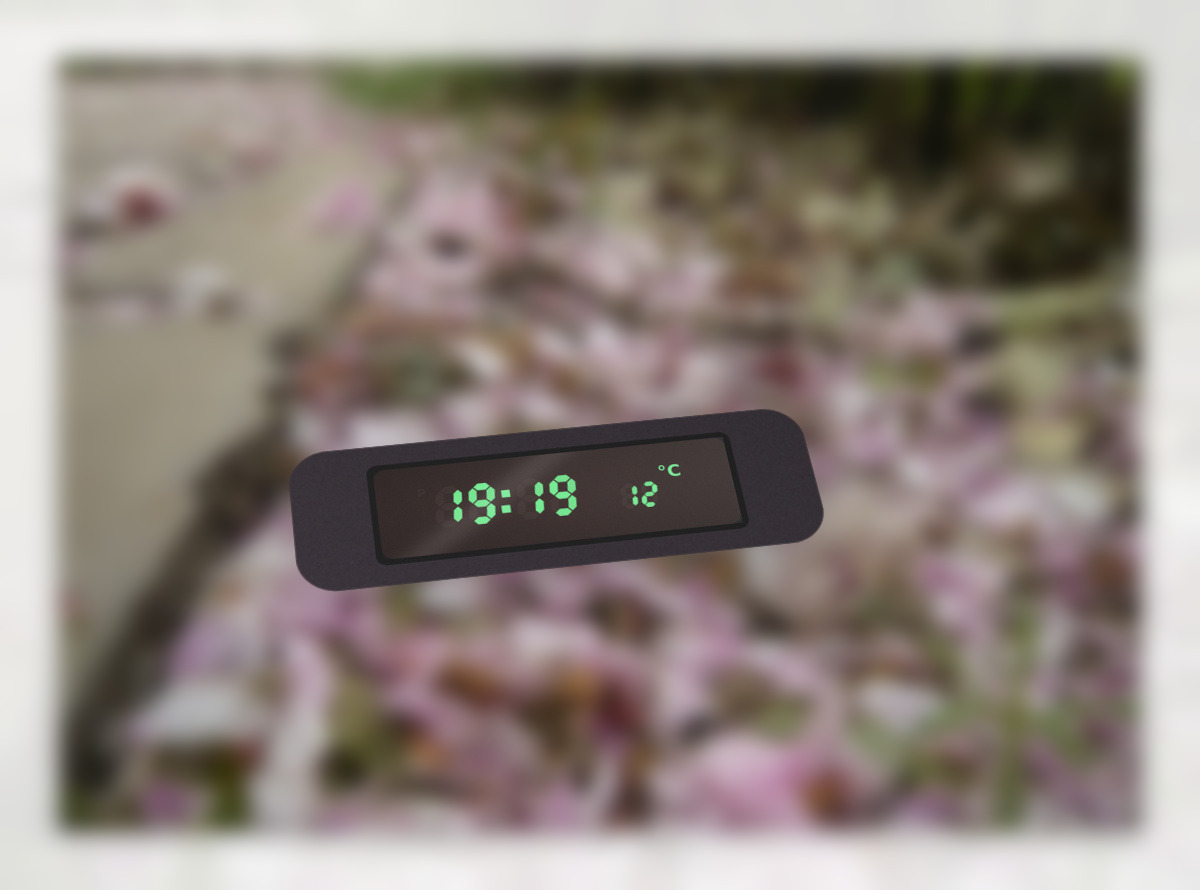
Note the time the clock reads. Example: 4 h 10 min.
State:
19 h 19 min
